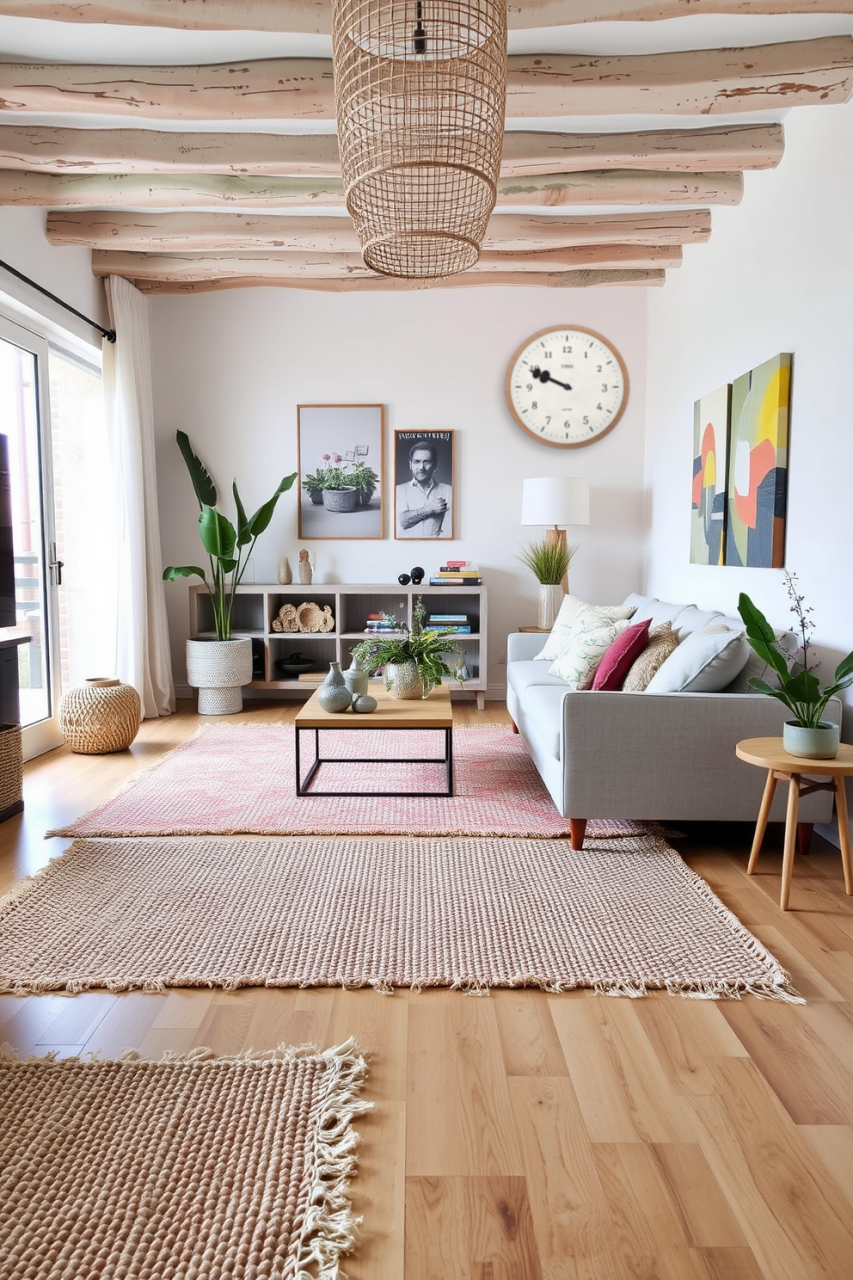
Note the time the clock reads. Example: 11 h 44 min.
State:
9 h 49 min
